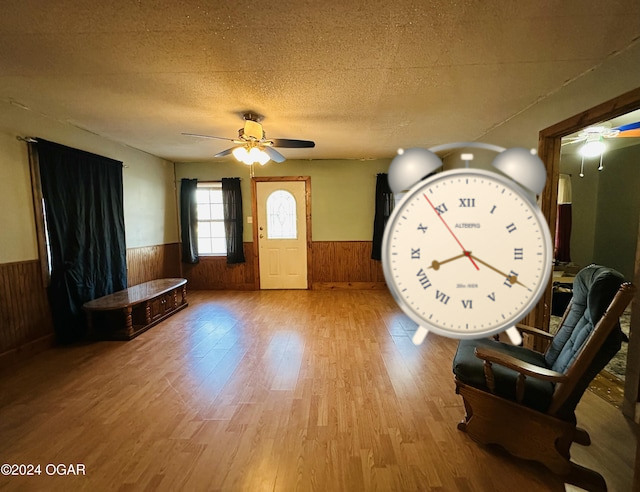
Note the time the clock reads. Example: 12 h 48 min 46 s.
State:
8 h 19 min 54 s
